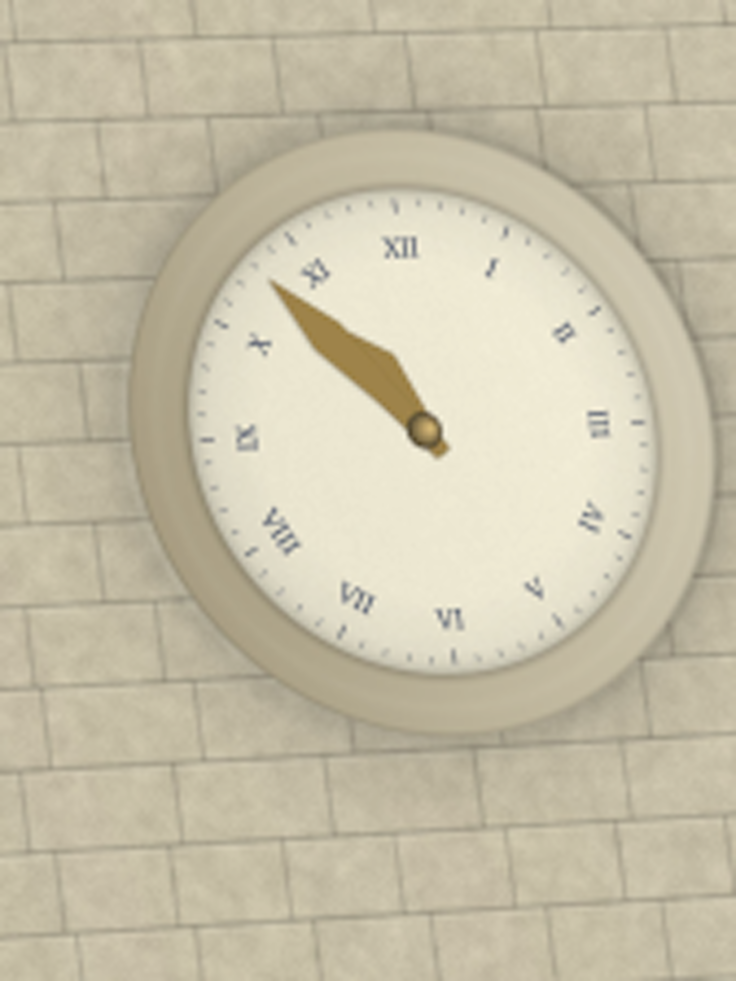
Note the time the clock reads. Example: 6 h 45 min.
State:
10 h 53 min
